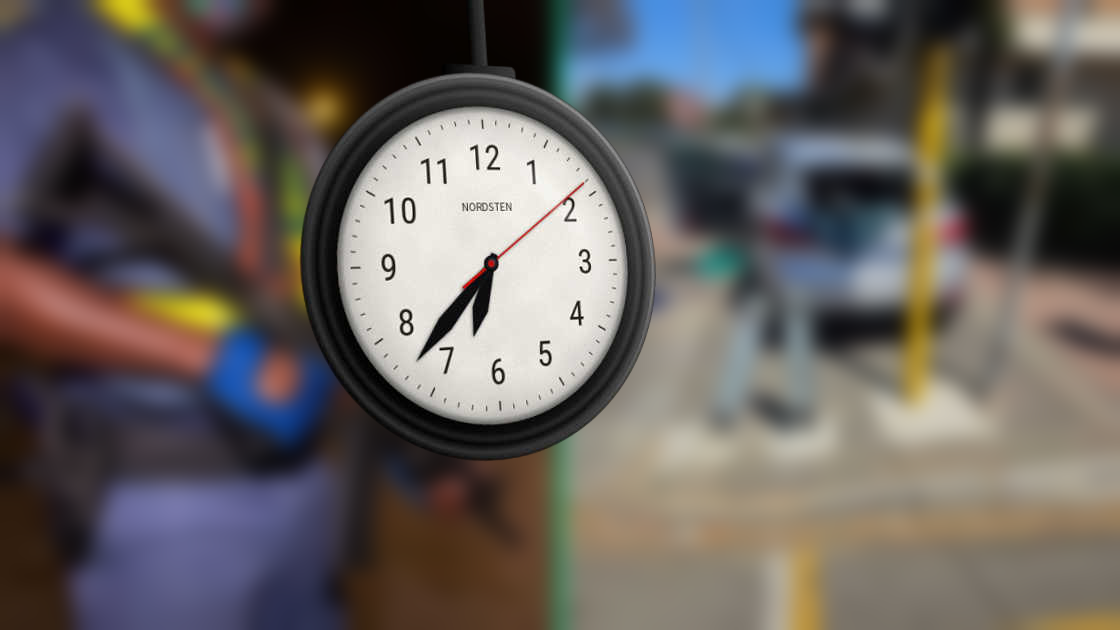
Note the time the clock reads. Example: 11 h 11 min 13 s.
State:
6 h 37 min 09 s
